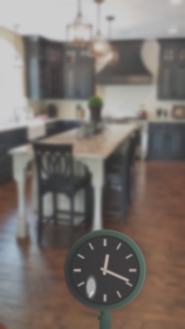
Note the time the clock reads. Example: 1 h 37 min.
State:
12 h 19 min
